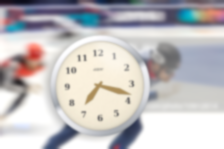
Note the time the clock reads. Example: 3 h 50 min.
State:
7 h 18 min
